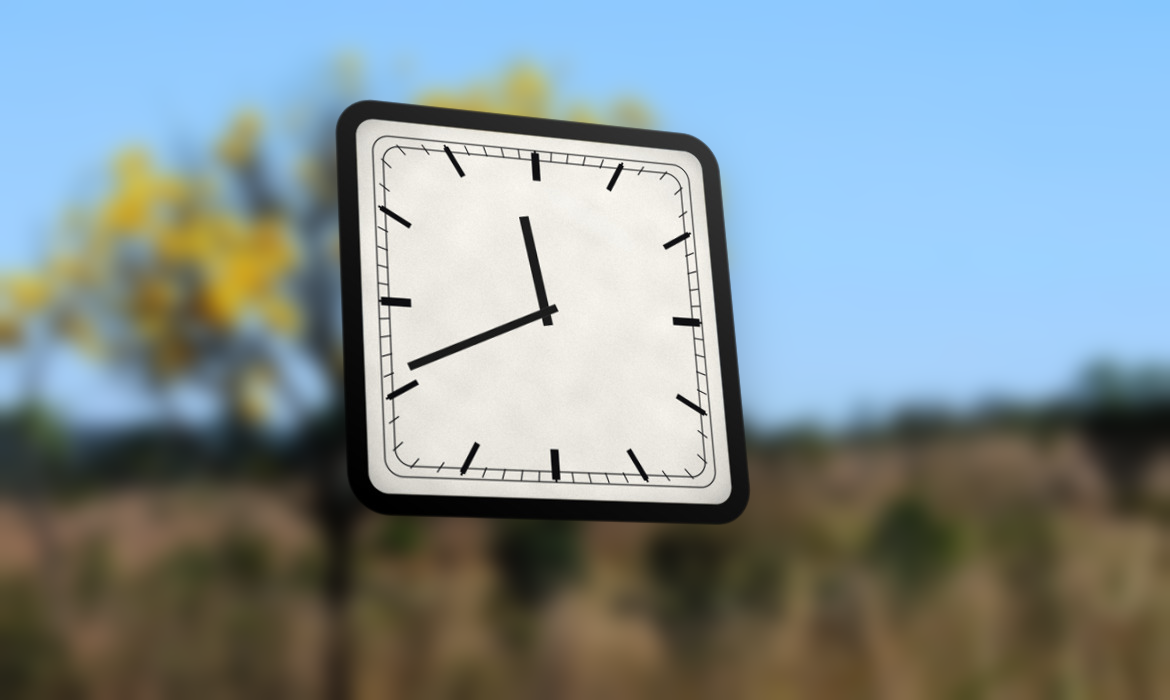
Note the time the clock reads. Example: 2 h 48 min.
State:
11 h 41 min
